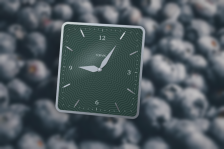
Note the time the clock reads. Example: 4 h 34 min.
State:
9 h 05 min
